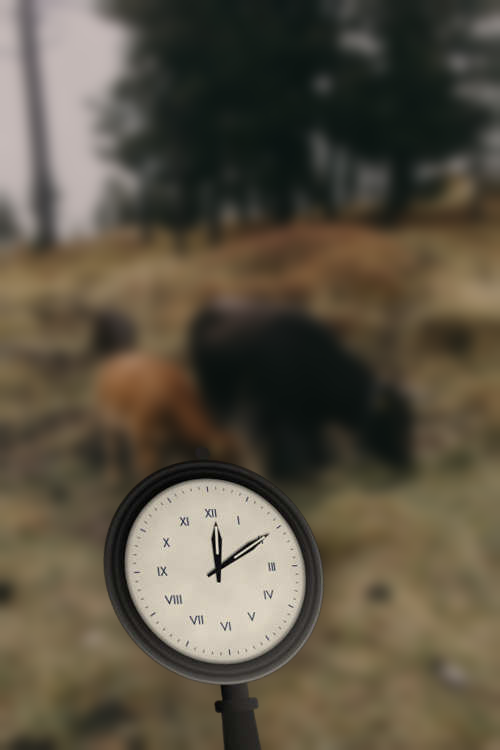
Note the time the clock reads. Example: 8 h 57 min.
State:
12 h 10 min
